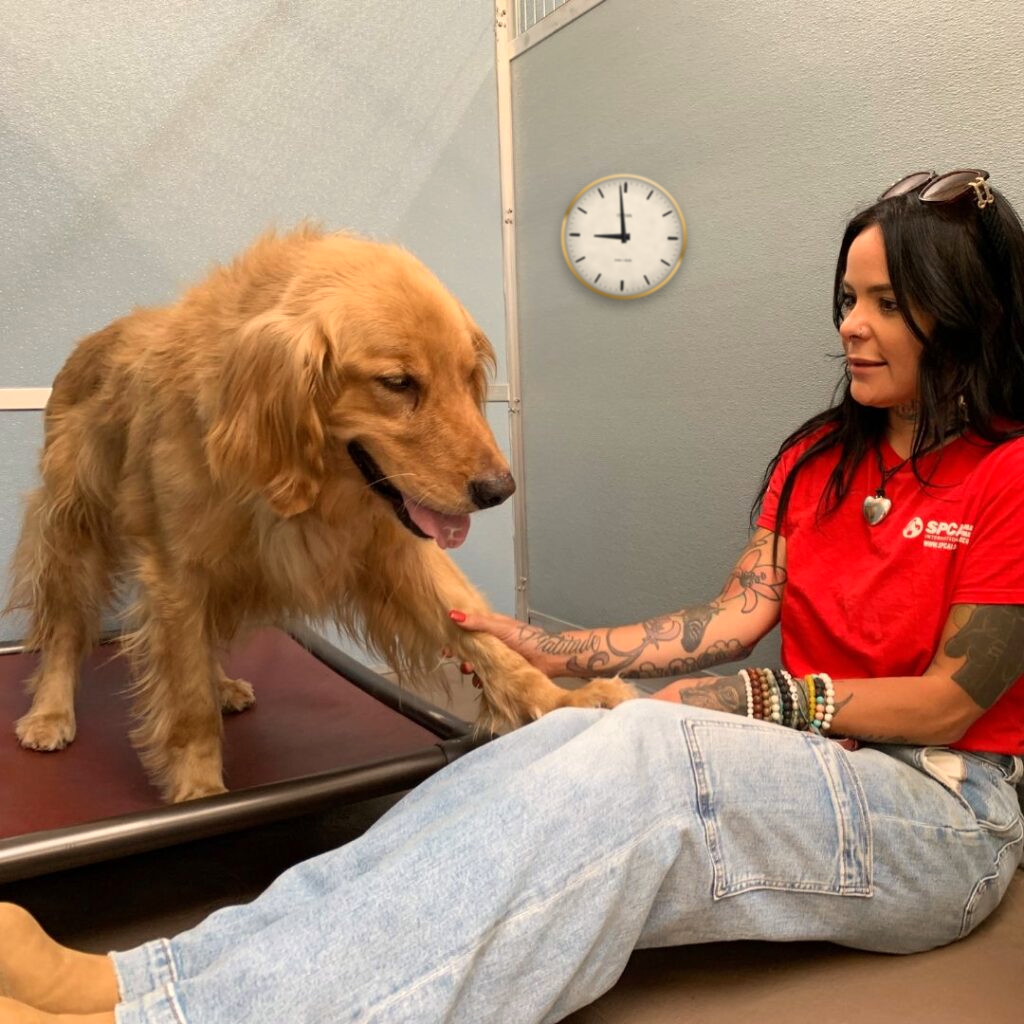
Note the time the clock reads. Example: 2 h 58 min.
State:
8 h 59 min
